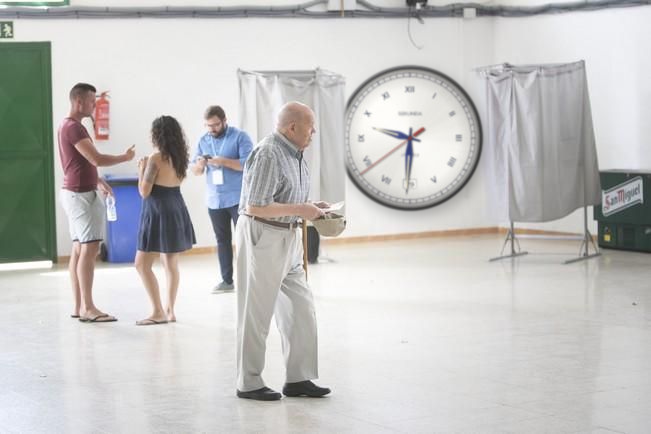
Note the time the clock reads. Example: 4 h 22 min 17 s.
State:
9 h 30 min 39 s
